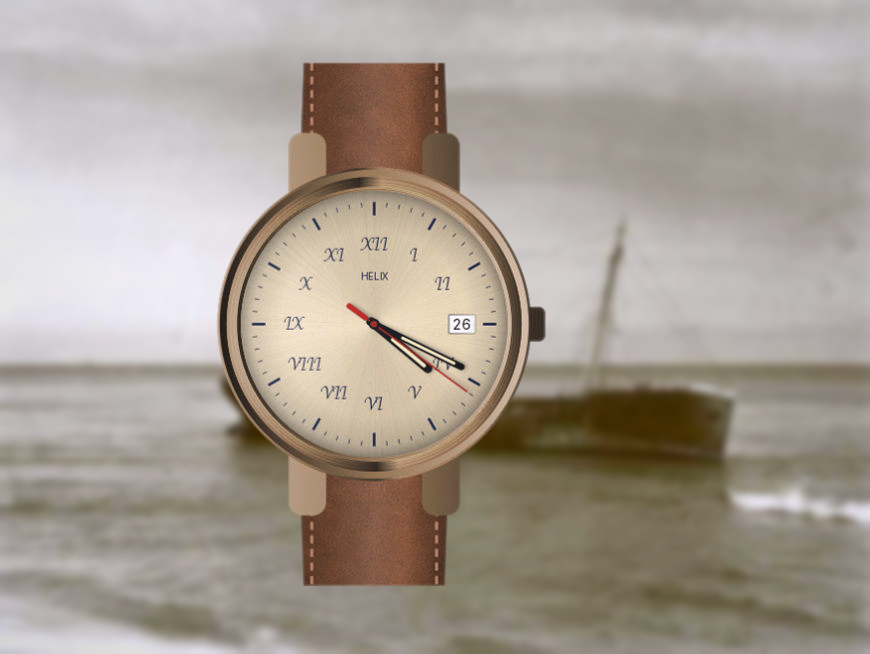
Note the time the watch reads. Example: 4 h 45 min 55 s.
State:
4 h 19 min 21 s
